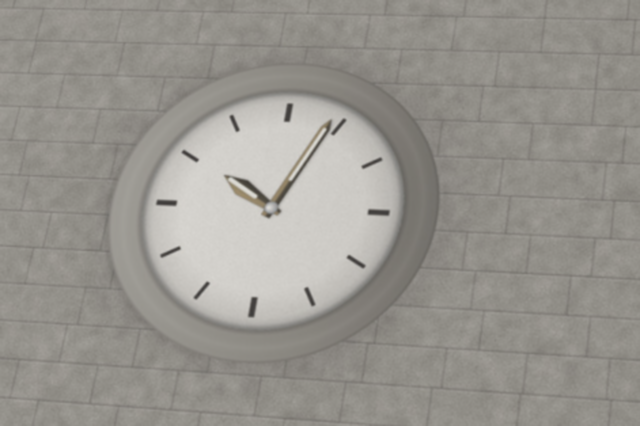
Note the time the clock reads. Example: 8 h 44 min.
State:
10 h 04 min
